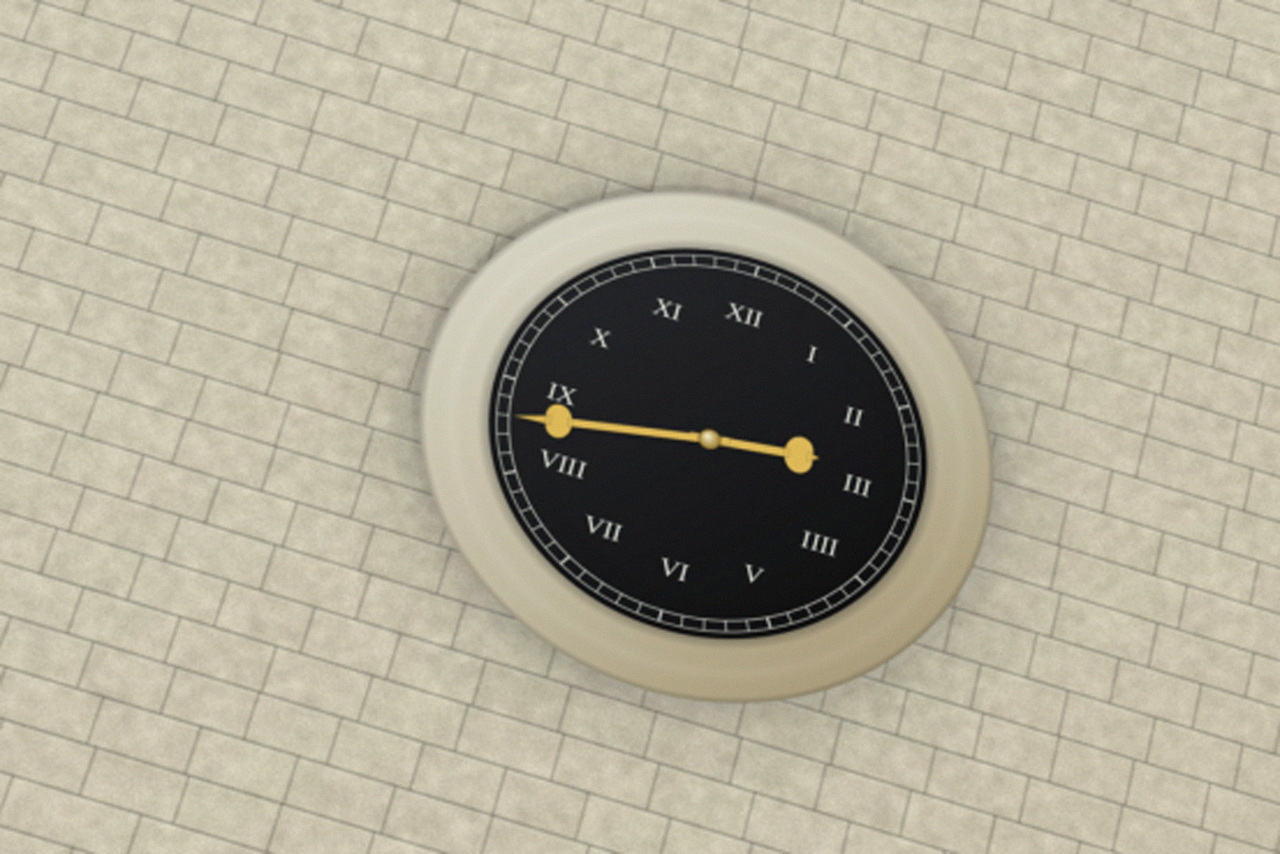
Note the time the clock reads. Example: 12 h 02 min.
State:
2 h 43 min
